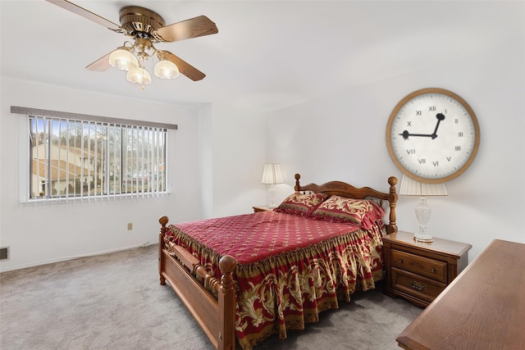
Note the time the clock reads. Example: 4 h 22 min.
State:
12 h 46 min
